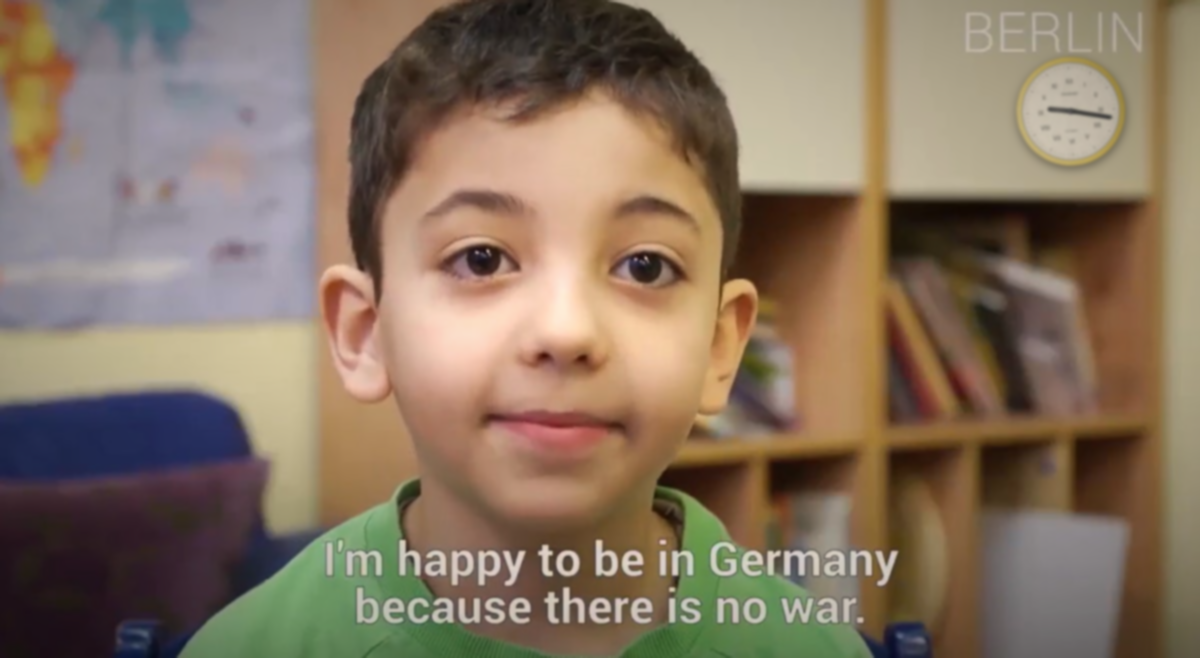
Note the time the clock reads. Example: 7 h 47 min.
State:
9 h 17 min
